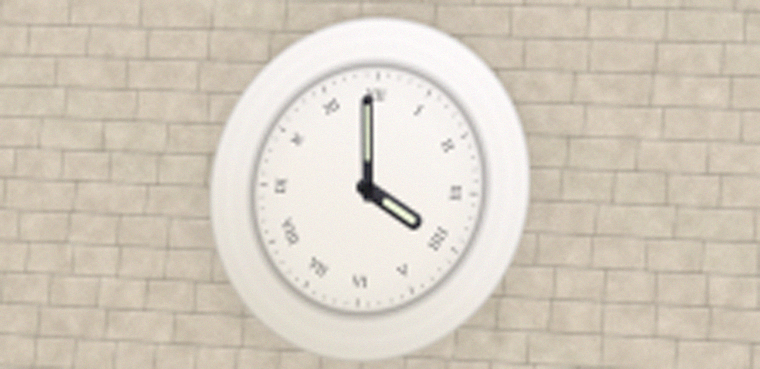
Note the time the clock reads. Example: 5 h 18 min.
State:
3 h 59 min
